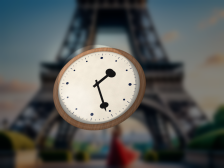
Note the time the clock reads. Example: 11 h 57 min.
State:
1 h 26 min
